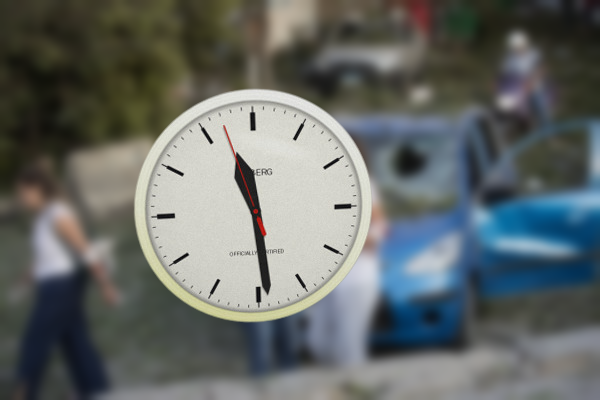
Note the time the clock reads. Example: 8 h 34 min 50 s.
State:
11 h 28 min 57 s
